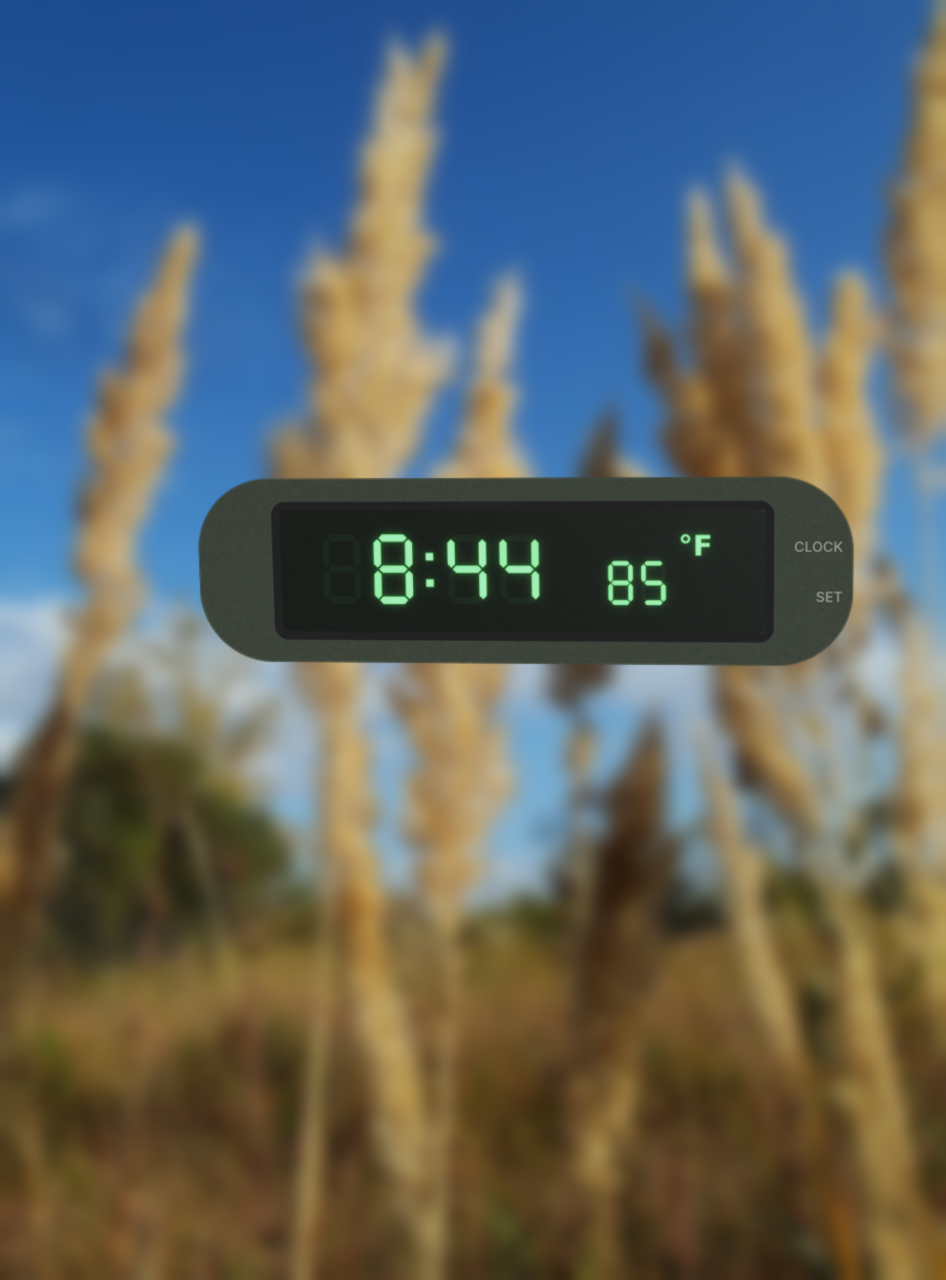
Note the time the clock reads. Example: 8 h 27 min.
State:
8 h 44 min
